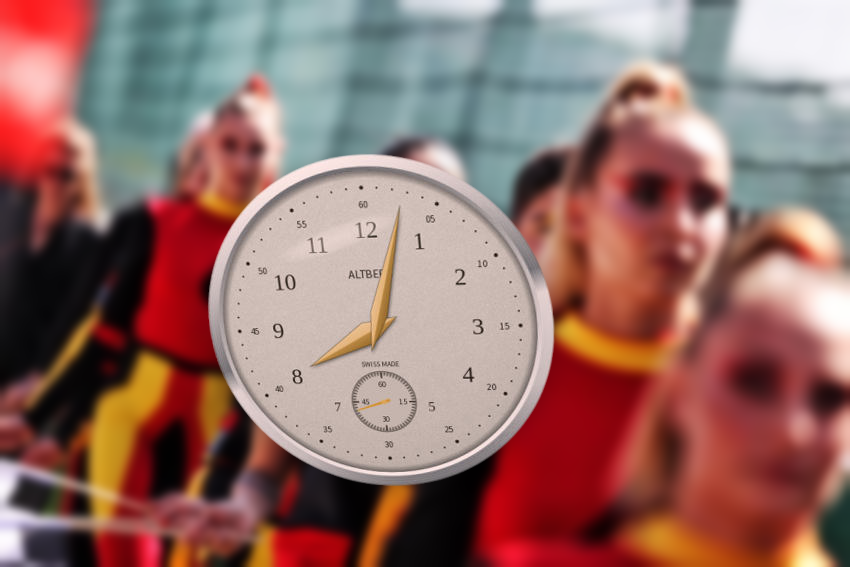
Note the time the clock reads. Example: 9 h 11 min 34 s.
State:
8 h 02 min 42 s
